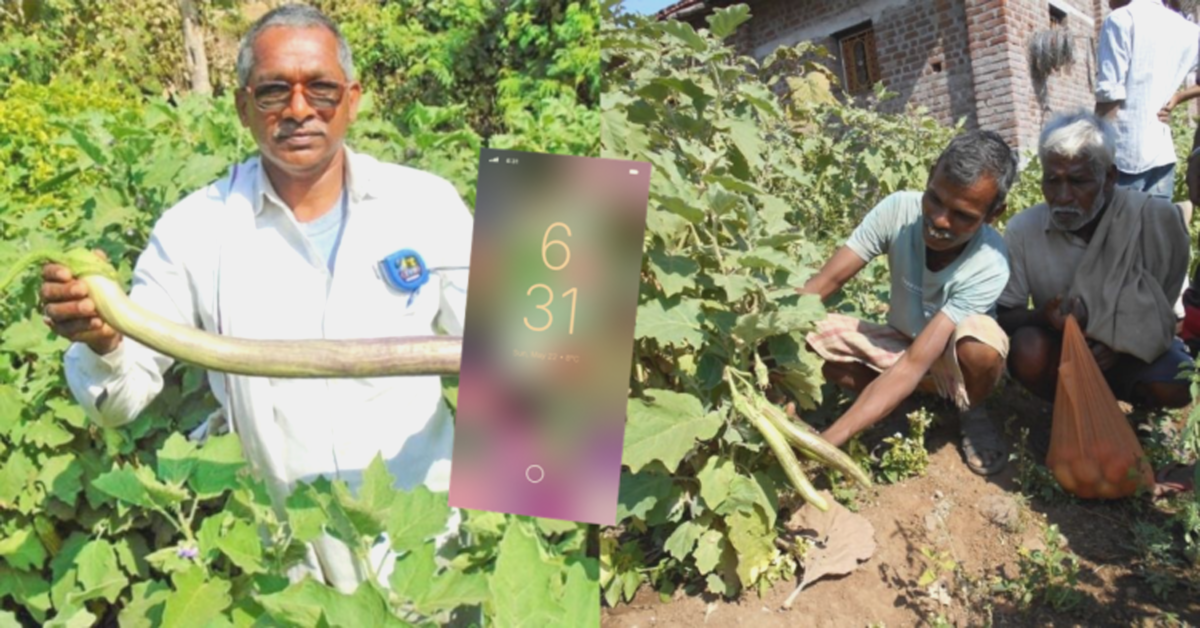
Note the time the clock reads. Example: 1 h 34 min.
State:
6 h 31 min
